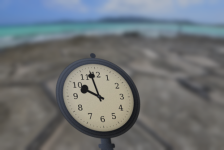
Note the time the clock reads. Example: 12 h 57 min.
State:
9 h 58 min
